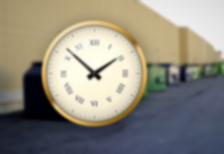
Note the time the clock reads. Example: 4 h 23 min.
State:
1 h 52 min
